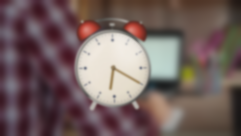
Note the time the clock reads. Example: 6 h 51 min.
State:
6 h 20 min
